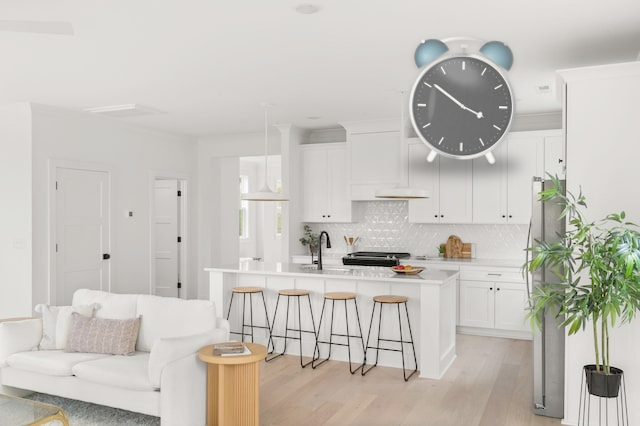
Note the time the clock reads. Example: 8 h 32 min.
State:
3 h 51 min
